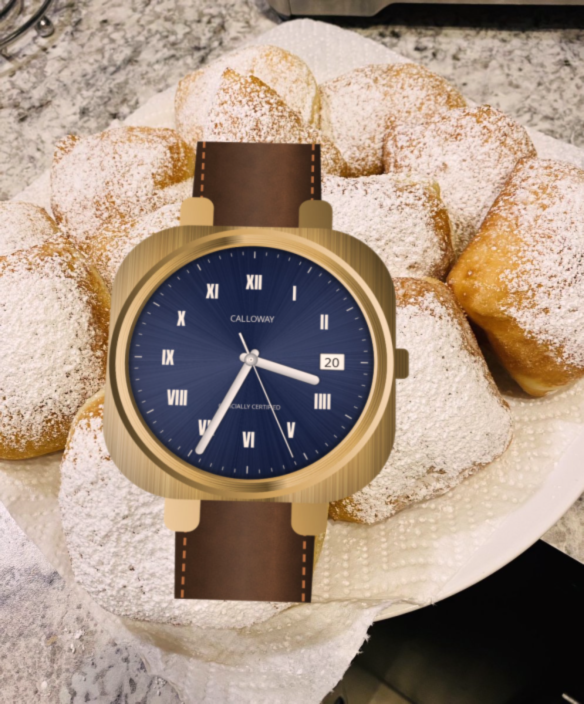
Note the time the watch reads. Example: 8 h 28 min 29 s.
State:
3 h 34 min 26 s
